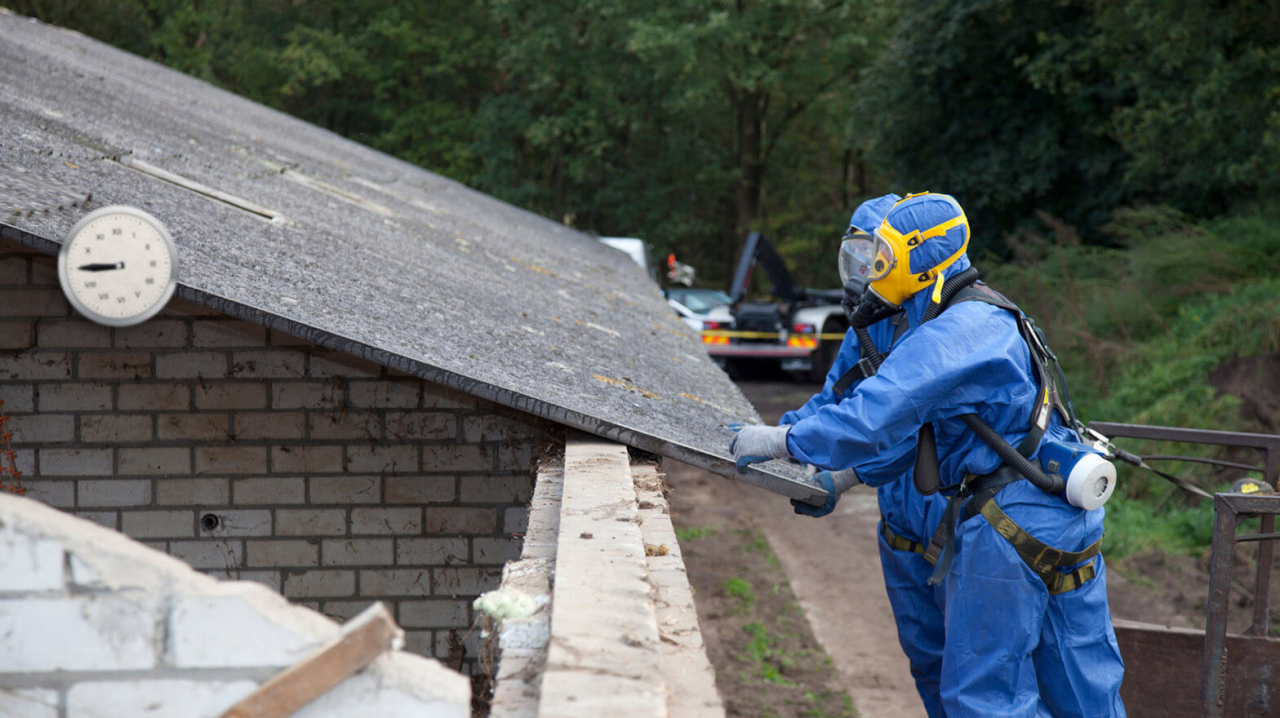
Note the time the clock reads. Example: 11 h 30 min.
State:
8 h 45 min
